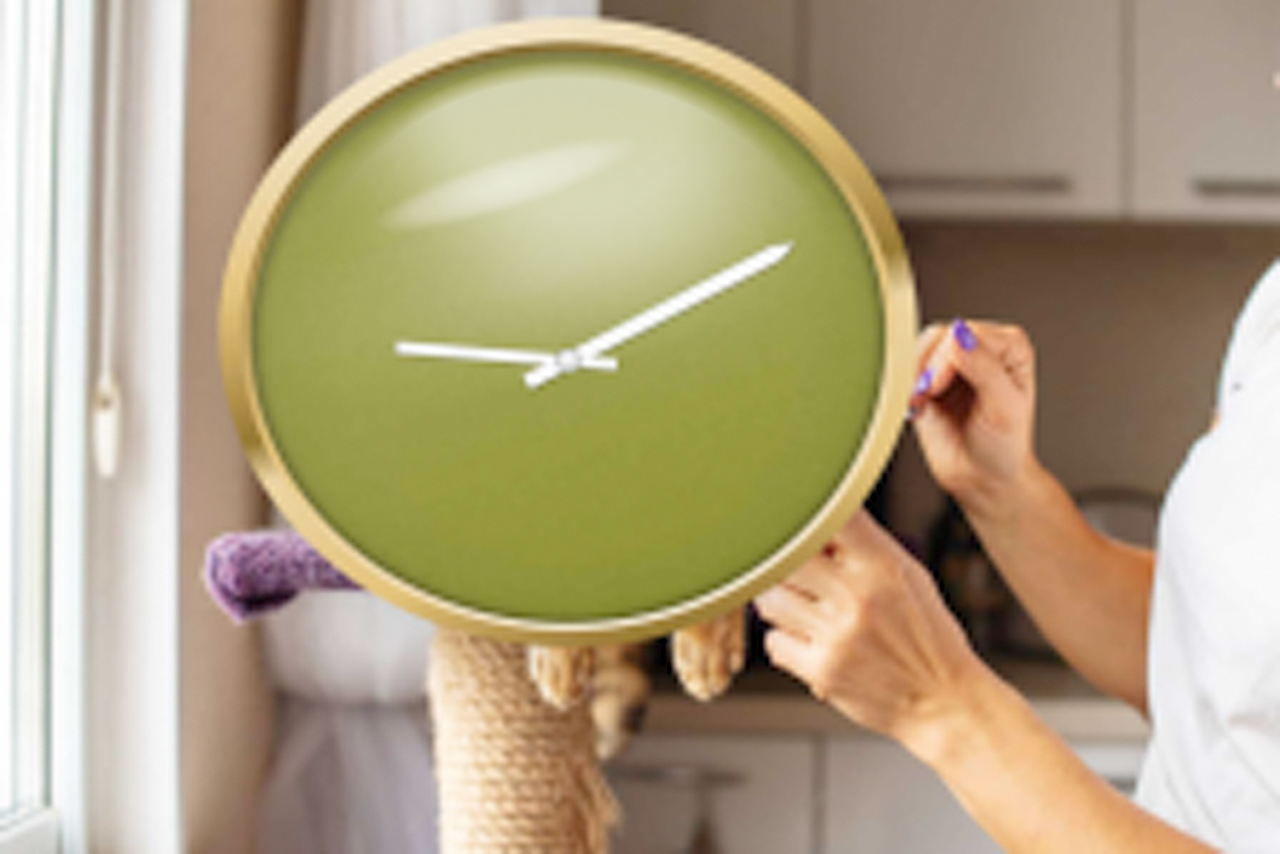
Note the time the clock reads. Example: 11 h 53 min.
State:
9 h 10 min
